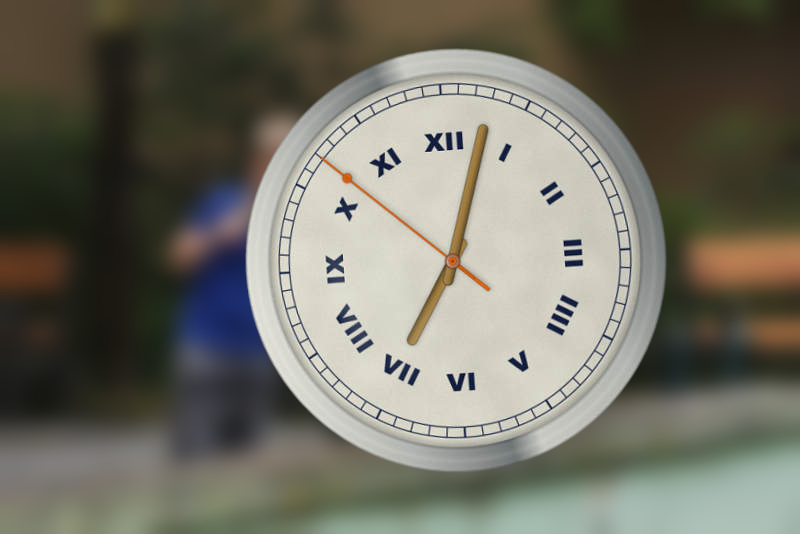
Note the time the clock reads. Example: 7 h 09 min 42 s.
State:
7 h 02 min 52 s
